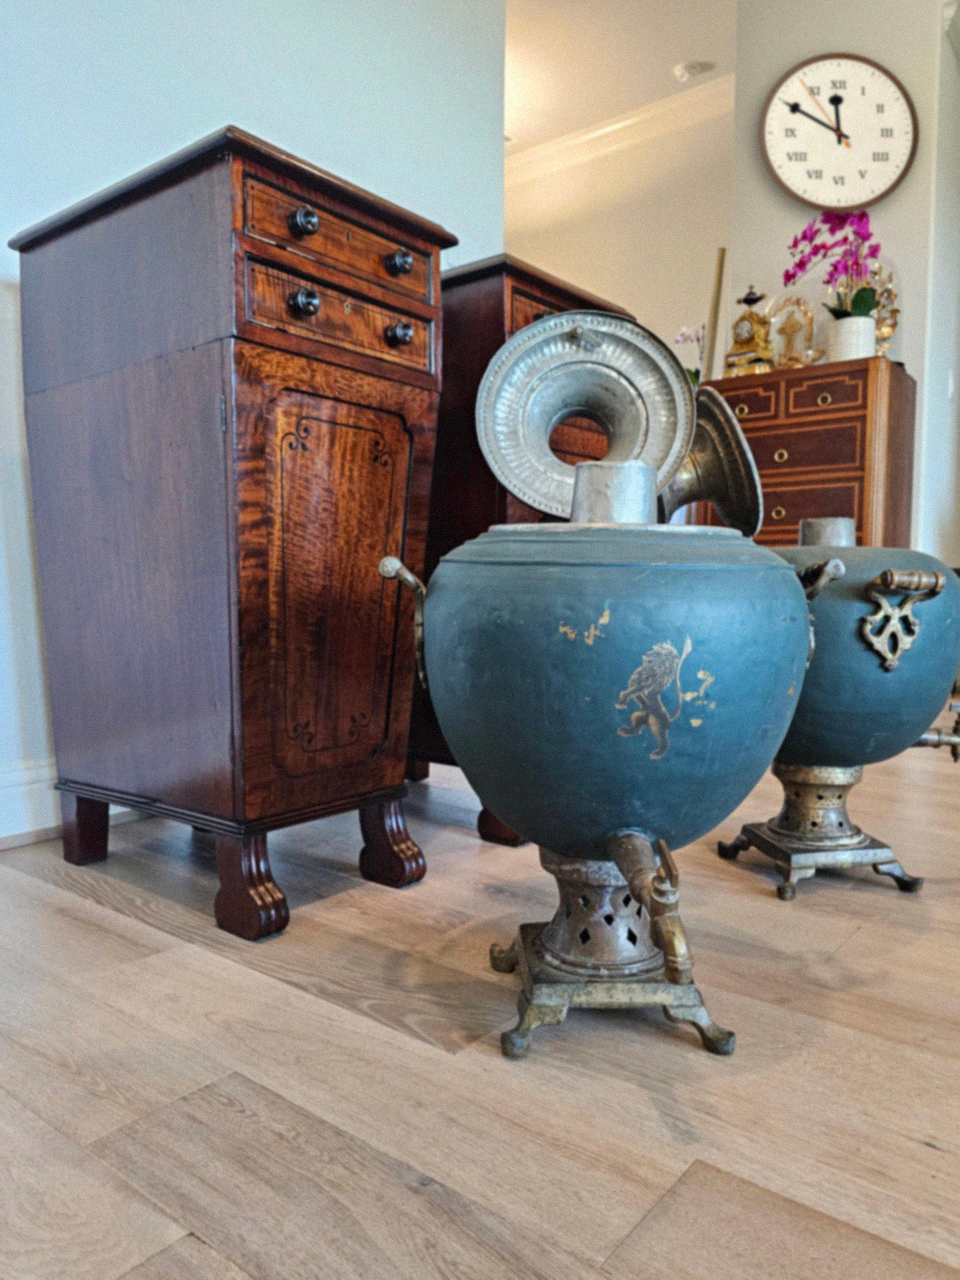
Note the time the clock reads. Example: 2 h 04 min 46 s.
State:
11 h 49 min 54 s
